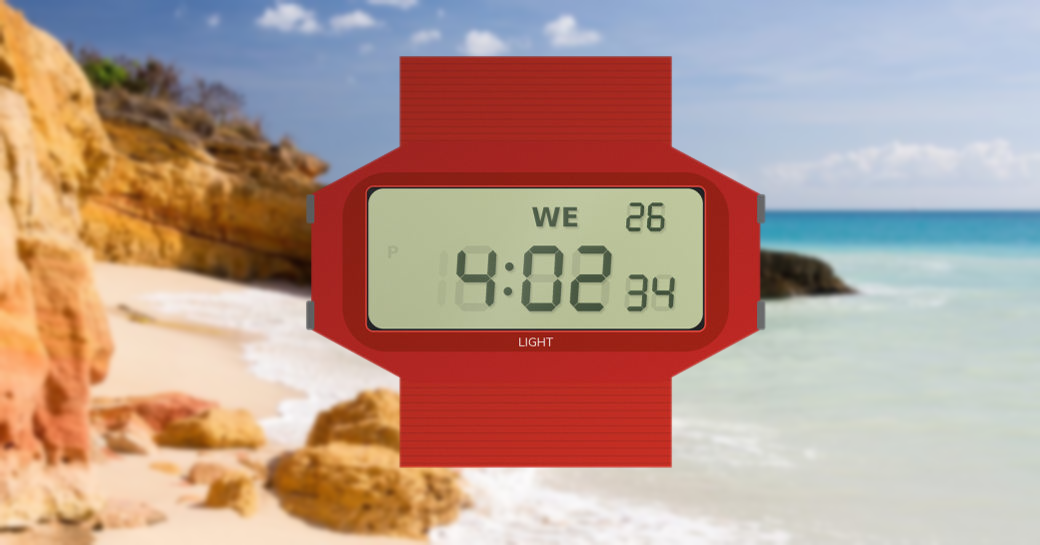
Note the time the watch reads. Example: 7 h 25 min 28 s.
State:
4 h 02 min 34 s
